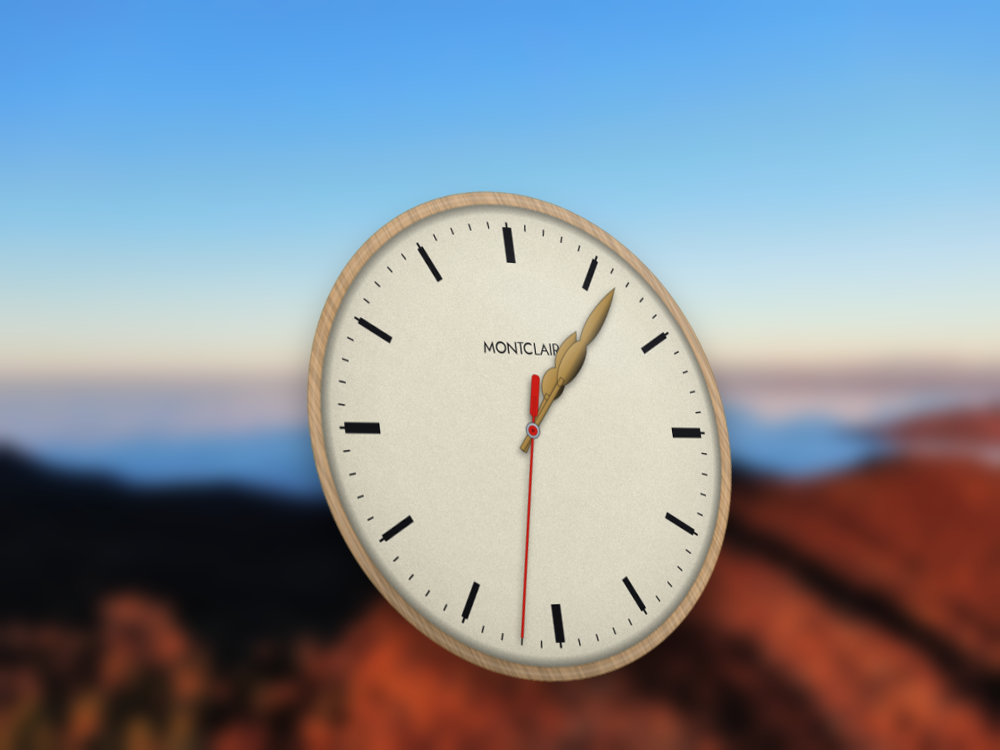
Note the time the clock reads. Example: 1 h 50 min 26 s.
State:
1 h 06 min 32 s
